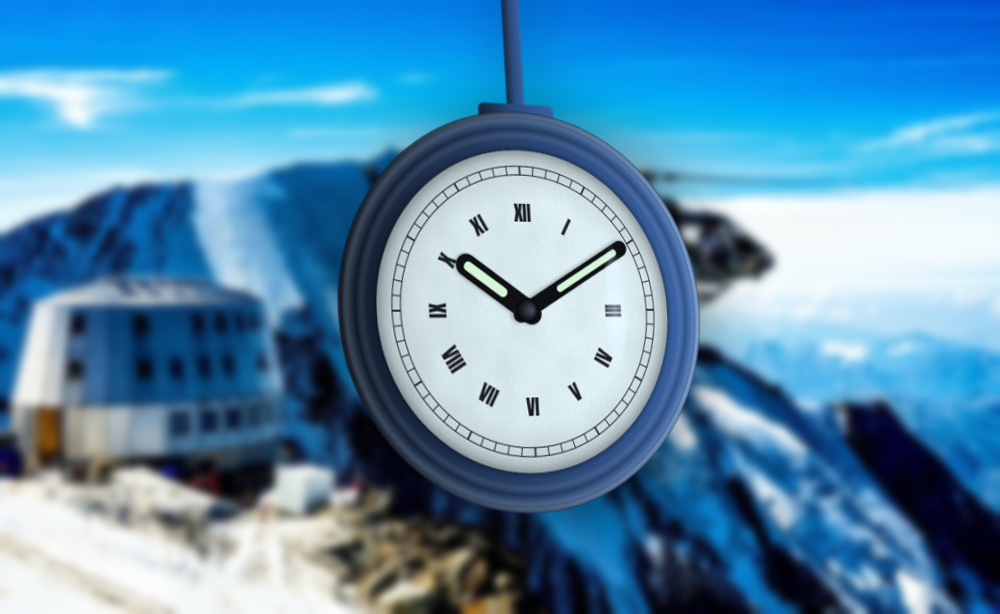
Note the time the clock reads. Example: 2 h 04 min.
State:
10 h 10 min
